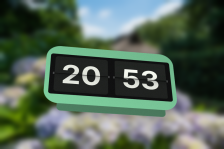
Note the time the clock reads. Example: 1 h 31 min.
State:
20 h 53 min
